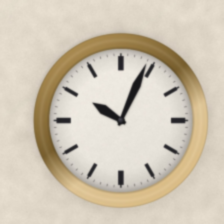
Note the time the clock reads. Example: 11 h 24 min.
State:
10 h 04 min
